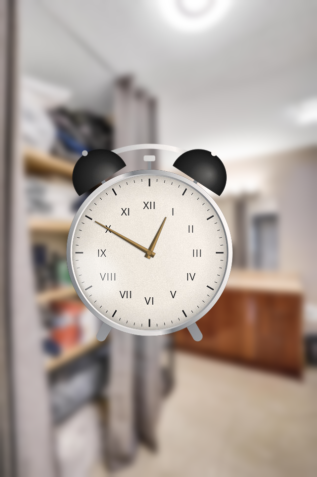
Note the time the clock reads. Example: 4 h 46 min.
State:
12 h 50 min
